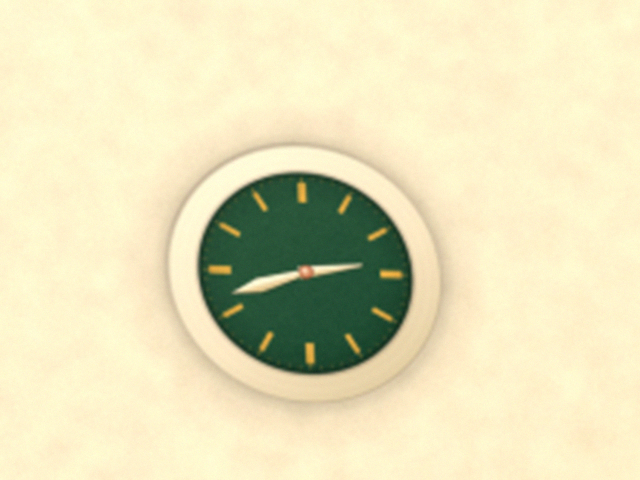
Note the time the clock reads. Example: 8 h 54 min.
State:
2 h 42 min
